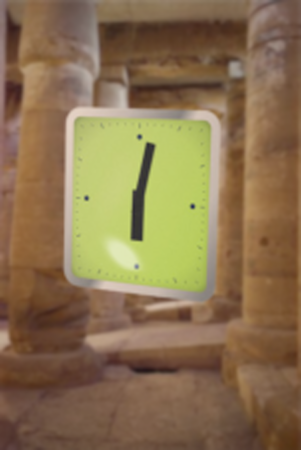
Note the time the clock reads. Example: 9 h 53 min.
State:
6 h 02 min
